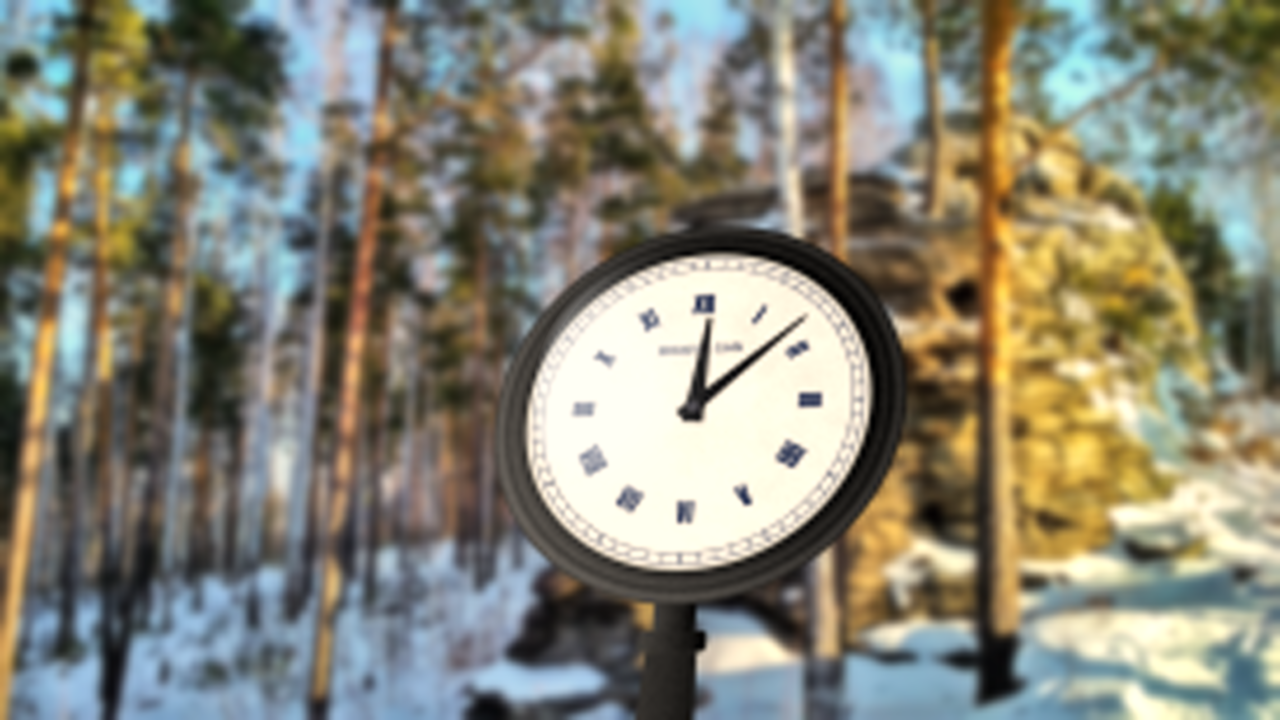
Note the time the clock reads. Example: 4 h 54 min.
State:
12 h 08 min
